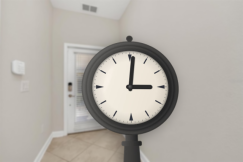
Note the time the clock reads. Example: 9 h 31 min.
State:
3 h 01 min
